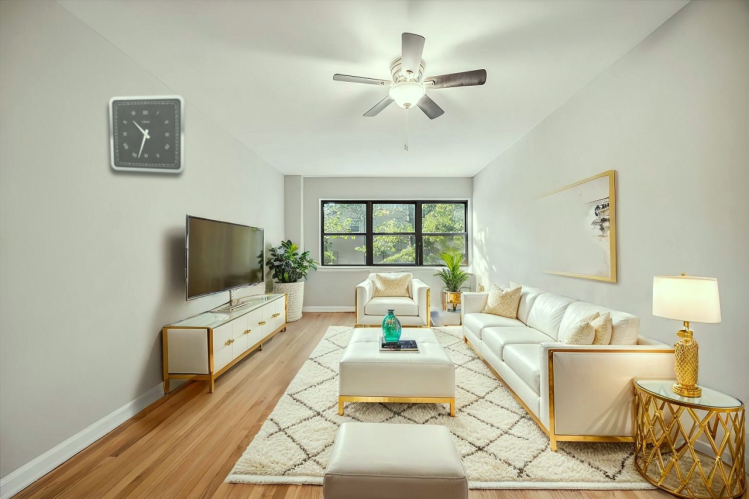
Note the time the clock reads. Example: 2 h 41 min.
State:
10 h 33 min
